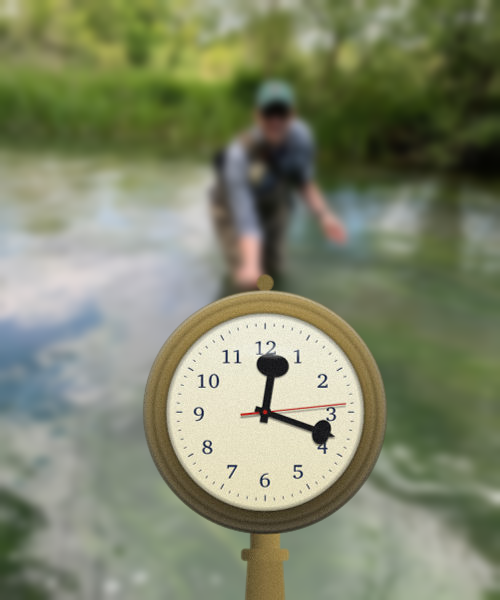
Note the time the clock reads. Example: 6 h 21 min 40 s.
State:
12 h 18 min 14 s
